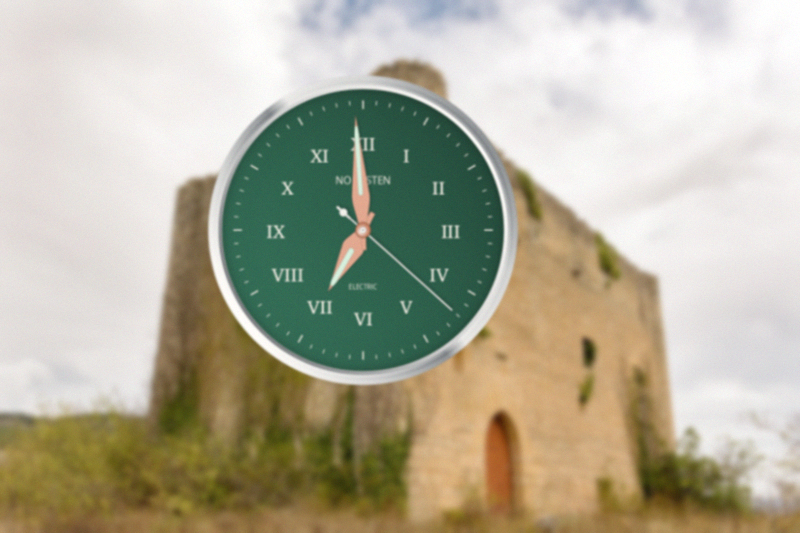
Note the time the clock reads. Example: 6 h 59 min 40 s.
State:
6 h 59 min 22 s
